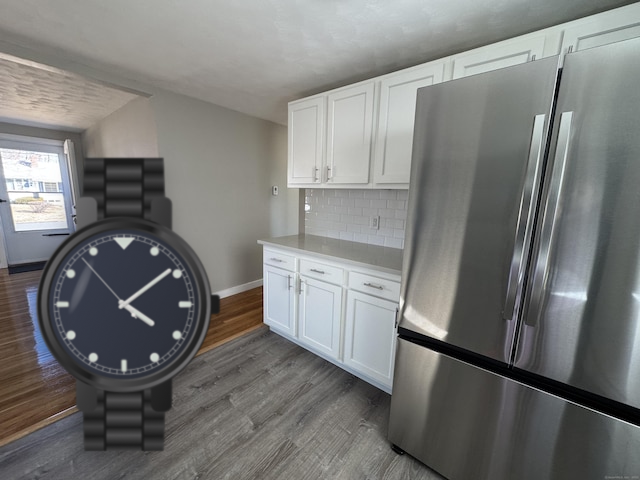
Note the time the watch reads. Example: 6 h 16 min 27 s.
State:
4 h 08 min 53 s
